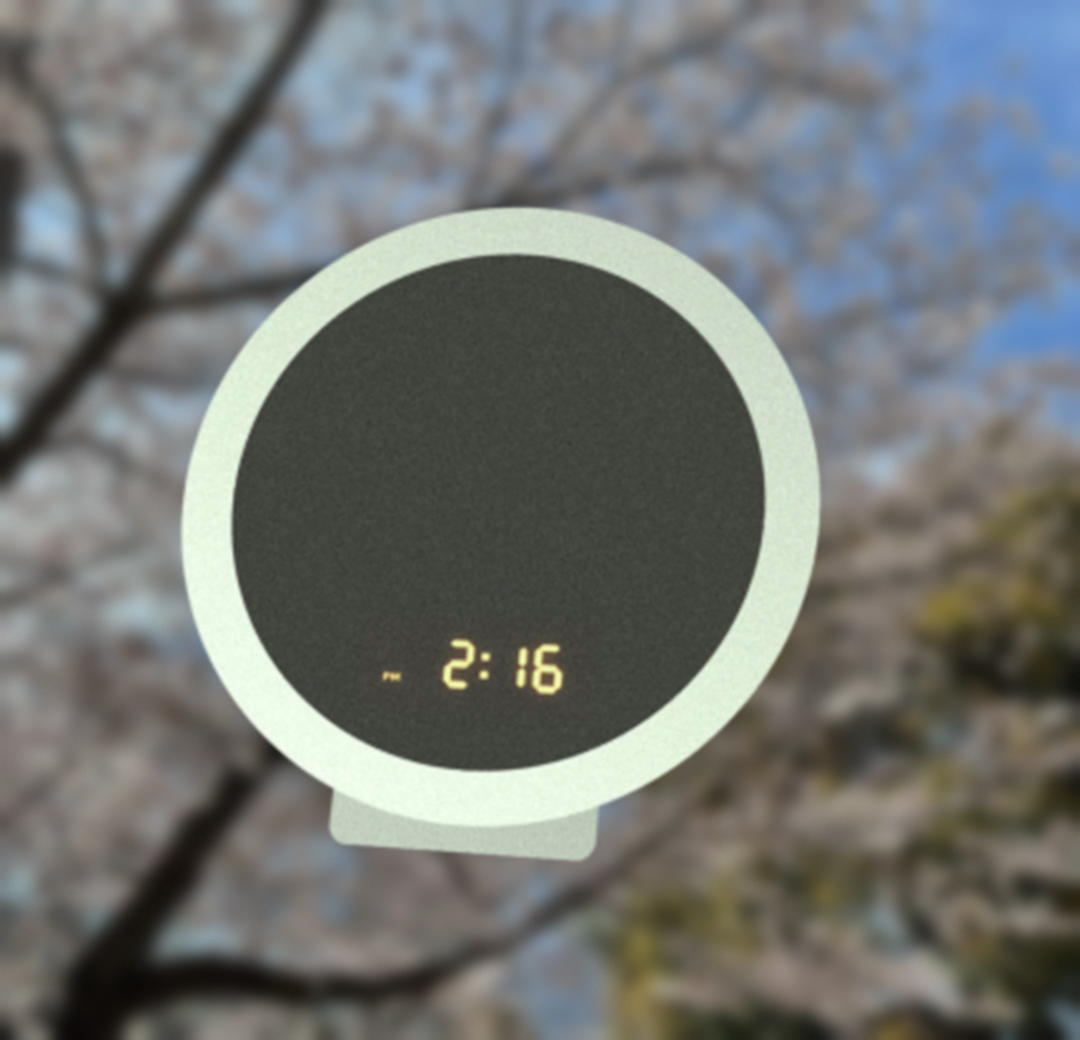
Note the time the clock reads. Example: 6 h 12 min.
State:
2 h 16 min
